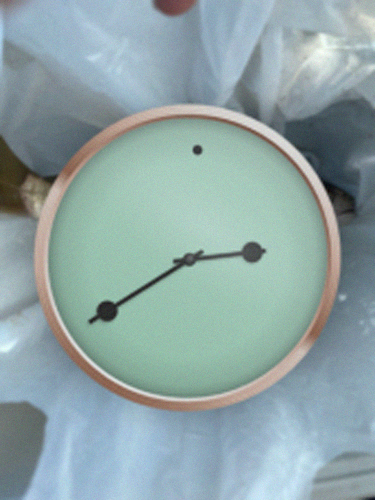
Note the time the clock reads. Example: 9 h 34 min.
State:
2 h 39 min
